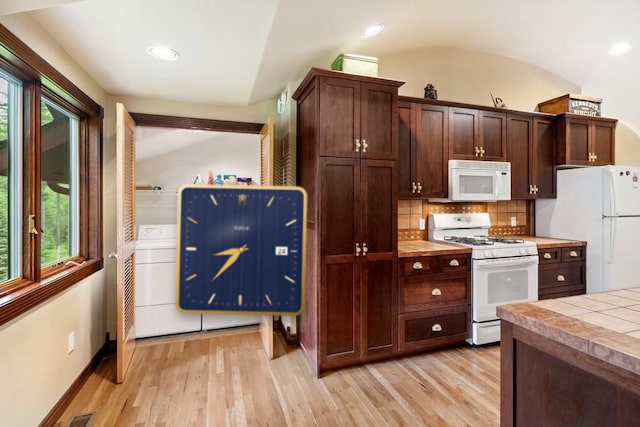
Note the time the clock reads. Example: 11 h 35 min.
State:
8 h 37 min
